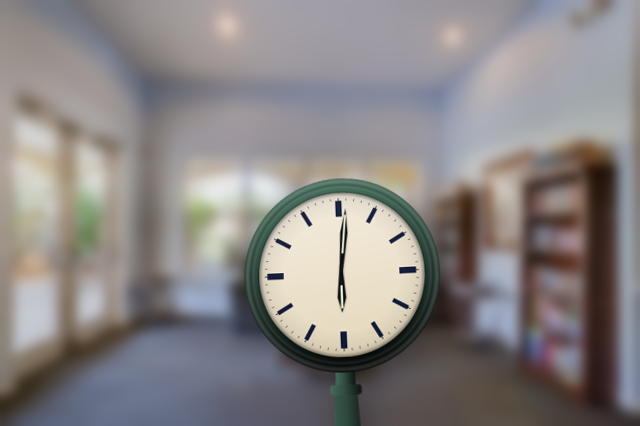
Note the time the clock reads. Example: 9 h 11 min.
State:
6 h 01 min
